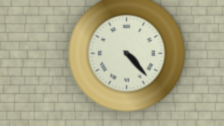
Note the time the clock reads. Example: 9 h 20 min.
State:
4 h 23 min
